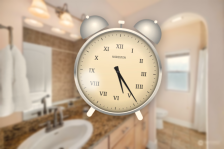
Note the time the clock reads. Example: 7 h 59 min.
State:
5 h 24 min
